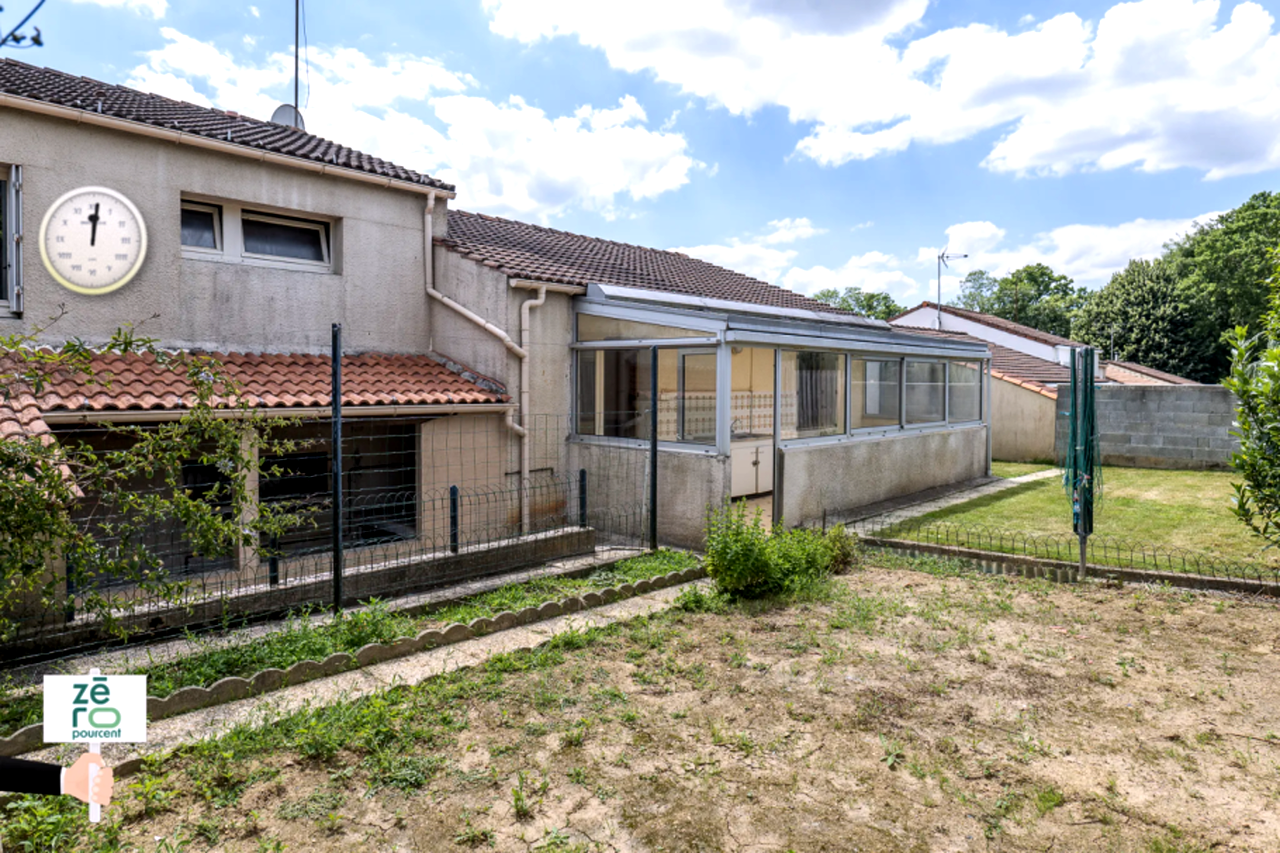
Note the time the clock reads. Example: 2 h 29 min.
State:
12 h 01 min
